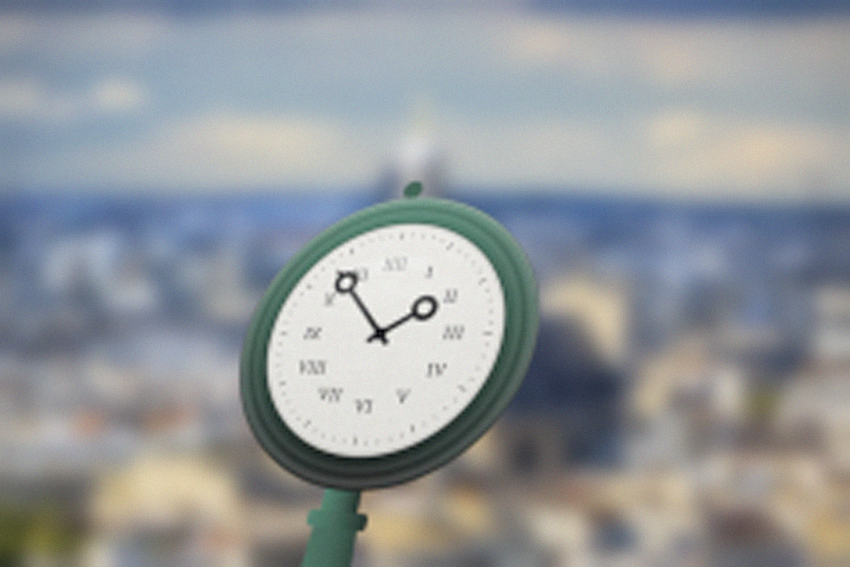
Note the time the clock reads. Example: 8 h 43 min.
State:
1 h 53 min
